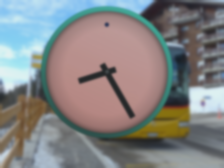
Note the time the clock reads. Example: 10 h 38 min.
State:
8 h 25 min
